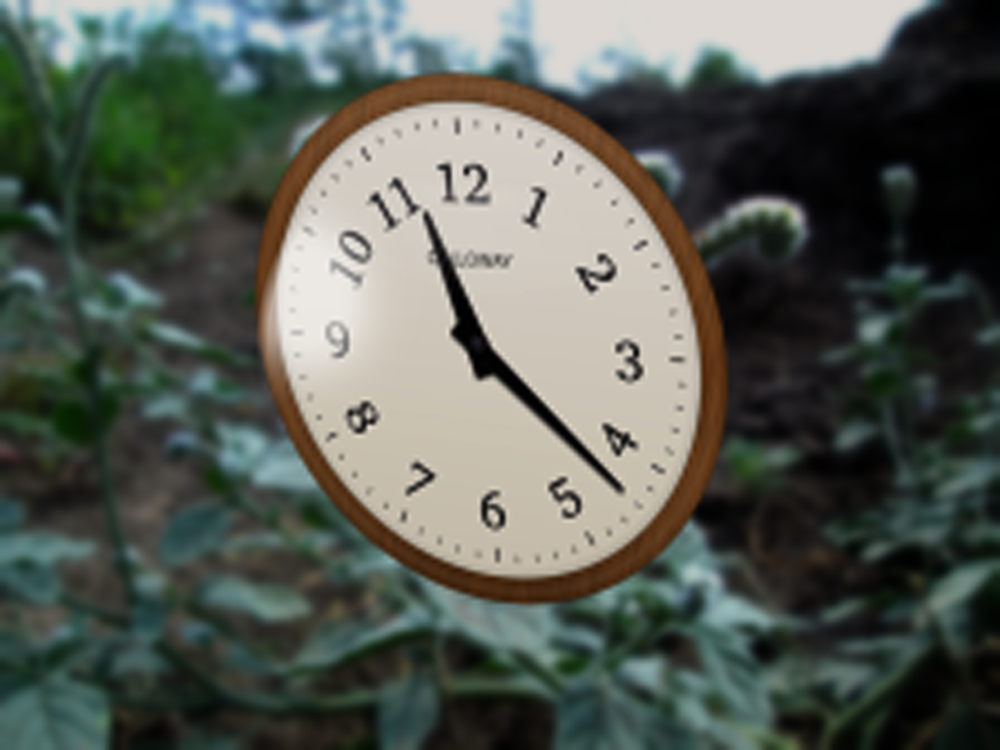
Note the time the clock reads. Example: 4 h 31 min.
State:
11 h 22 min
